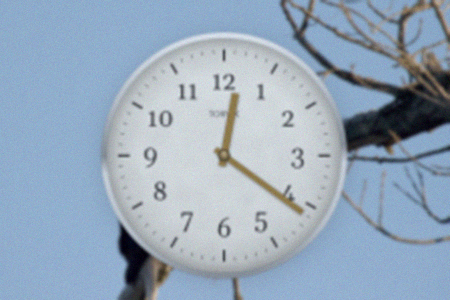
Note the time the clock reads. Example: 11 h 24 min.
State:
12 h 21 min
